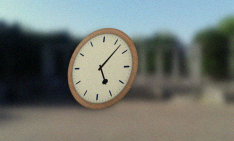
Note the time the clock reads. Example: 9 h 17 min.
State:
5 h 07 min
